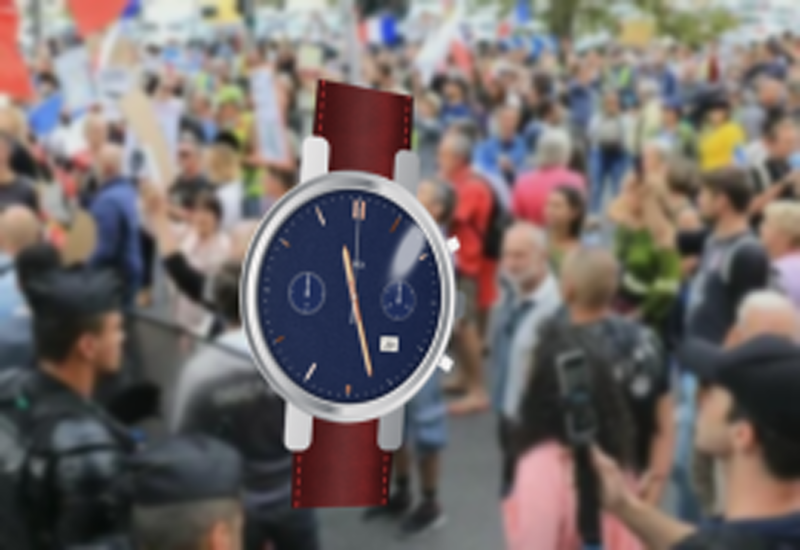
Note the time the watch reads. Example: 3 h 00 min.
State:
11 h 27 min
